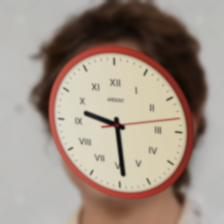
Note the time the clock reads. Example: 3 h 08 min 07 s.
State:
9 h 29 min 13 s
